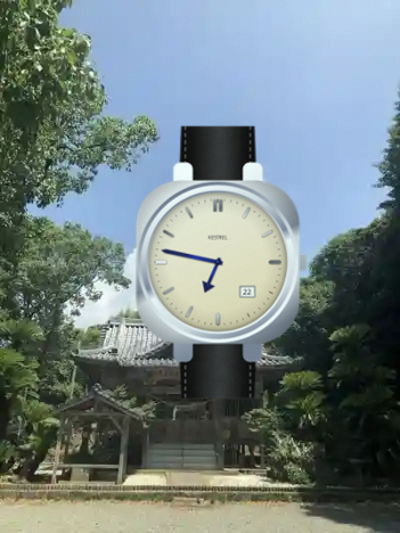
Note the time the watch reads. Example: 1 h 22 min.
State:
6 h 47 min
